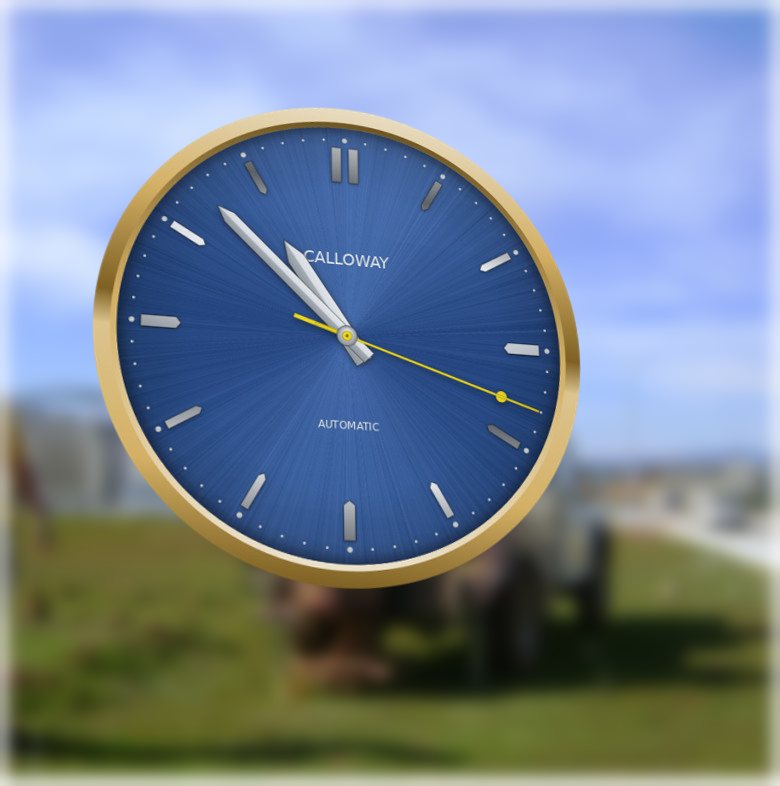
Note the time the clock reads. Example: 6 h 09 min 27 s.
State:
10 h 52 min 18 s
